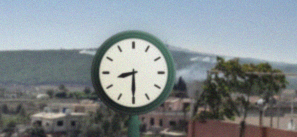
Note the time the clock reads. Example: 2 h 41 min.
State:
8 h 30 min
